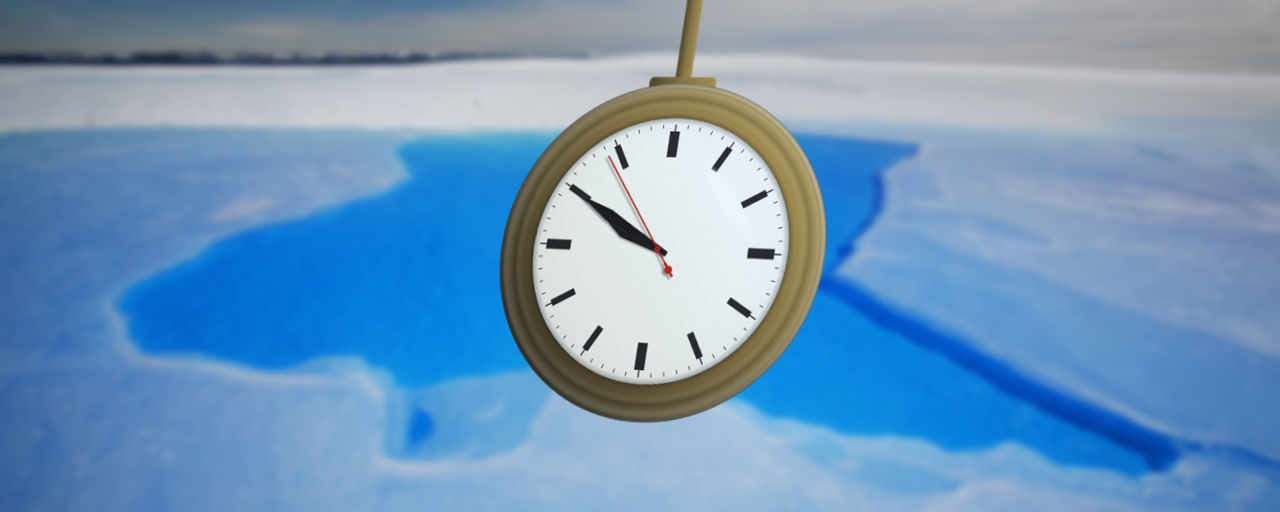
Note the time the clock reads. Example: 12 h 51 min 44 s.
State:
9 h 49 min 54 s
